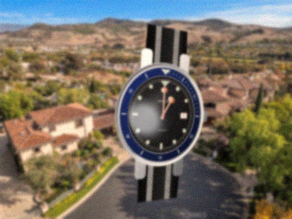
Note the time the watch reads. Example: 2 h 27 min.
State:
1 h 00 min
